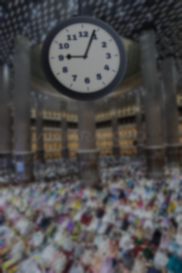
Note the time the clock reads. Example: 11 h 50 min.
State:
9 h 04 min
